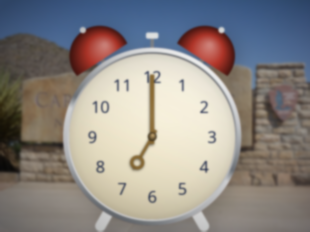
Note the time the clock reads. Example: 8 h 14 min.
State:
7 h 00 min
